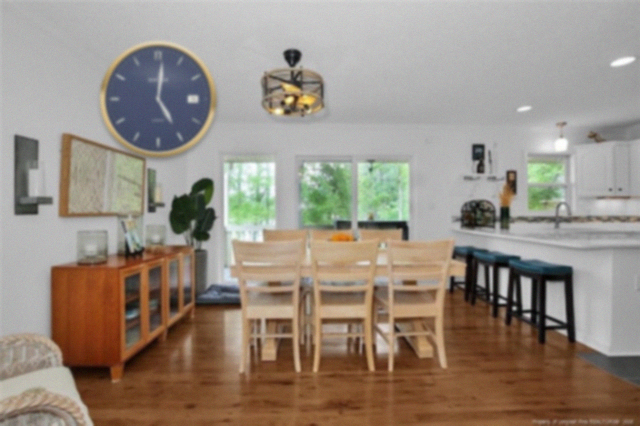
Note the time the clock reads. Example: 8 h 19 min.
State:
5 h 01 min
